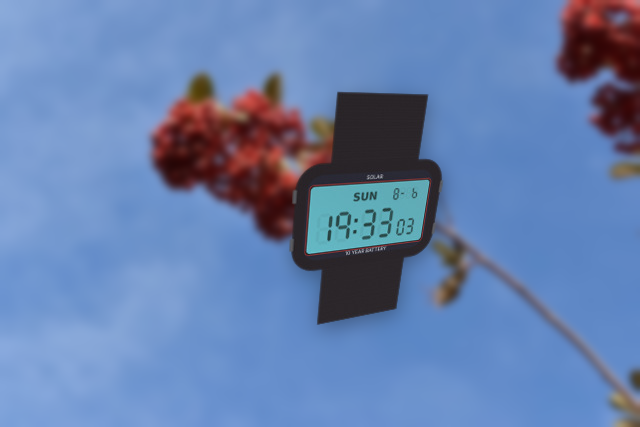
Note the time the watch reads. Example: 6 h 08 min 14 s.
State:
19 h 33 min 03 s
